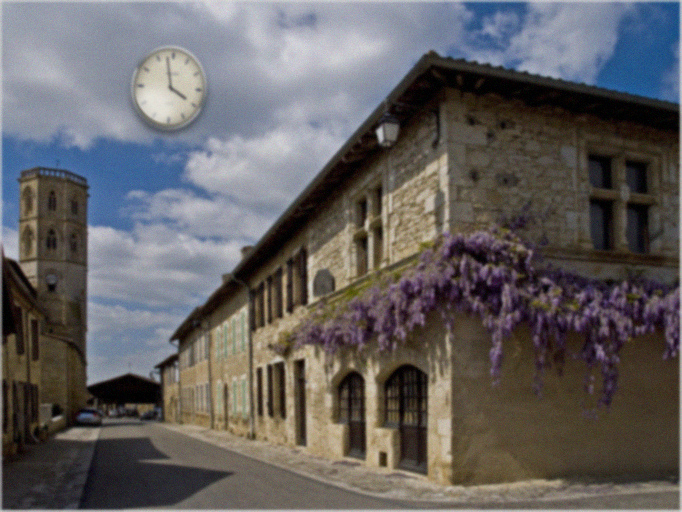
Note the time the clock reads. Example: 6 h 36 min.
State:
3 h 58 min
